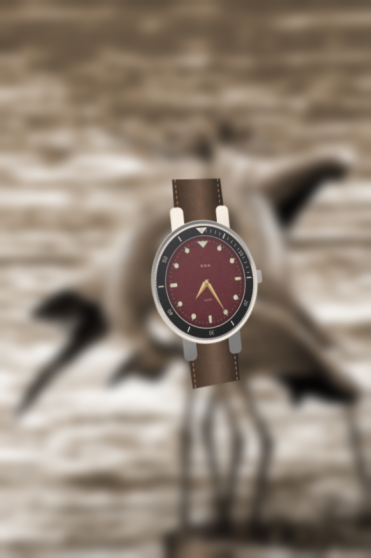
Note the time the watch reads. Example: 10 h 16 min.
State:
7 h 25 min
